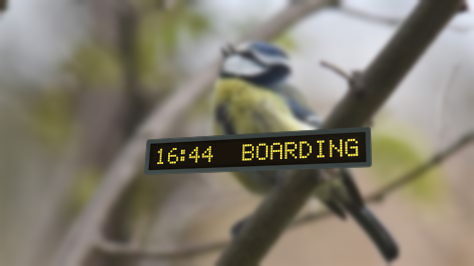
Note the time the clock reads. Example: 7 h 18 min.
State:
16 h 44 min
